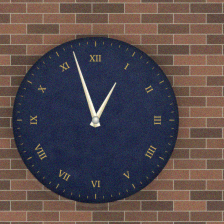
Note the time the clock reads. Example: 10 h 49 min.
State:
12 h 57 min
